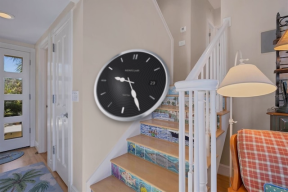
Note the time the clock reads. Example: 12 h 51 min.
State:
9 h 25 min
